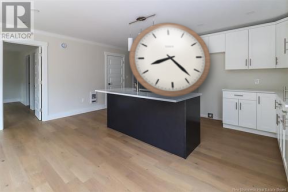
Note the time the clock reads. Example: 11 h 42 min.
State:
8 h 23 min
